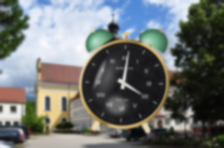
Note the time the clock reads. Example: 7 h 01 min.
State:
4 h 01 min
